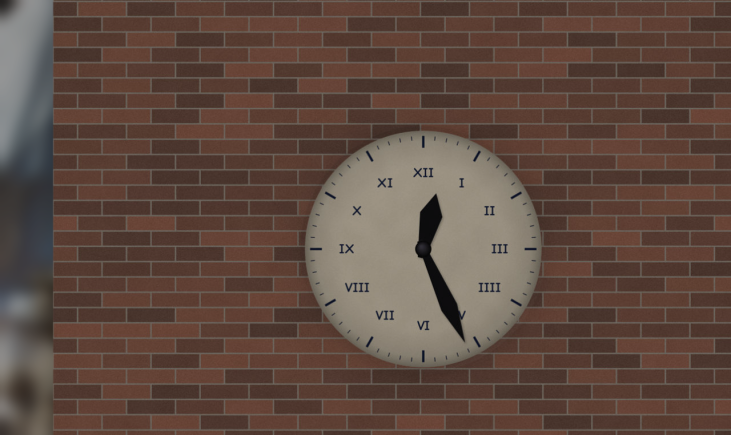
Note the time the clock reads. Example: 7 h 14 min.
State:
12 h 26 min
